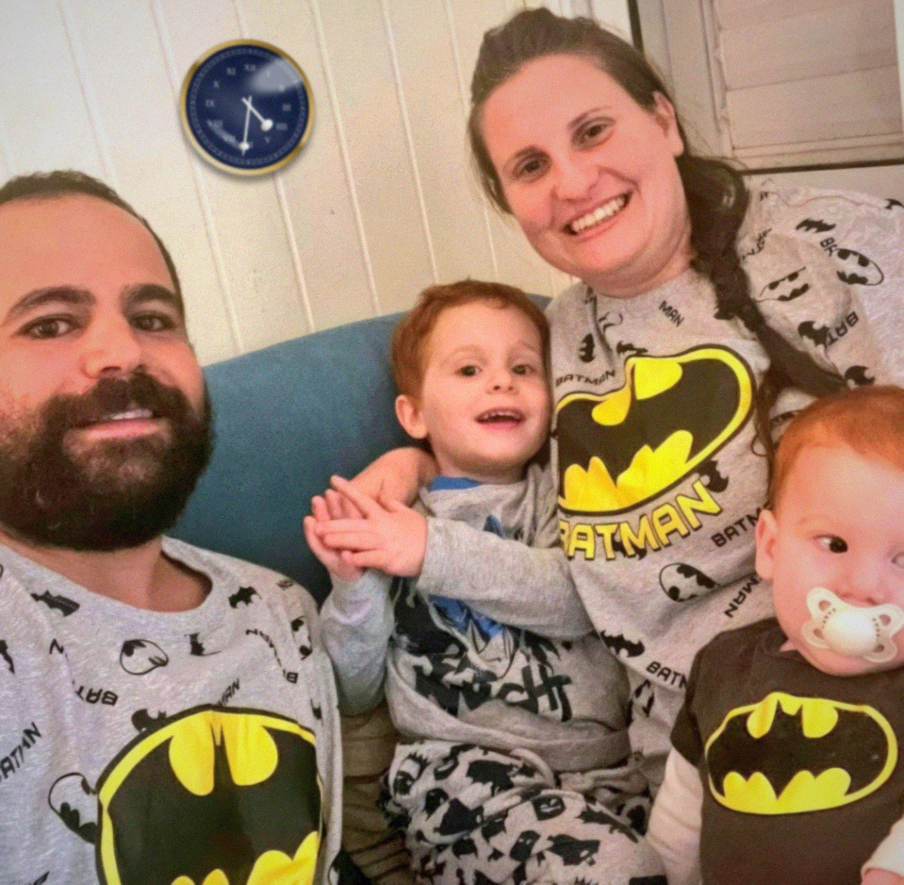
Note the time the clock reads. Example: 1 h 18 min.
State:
4 h 31 min
